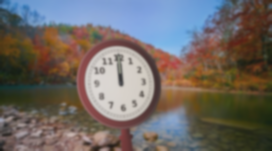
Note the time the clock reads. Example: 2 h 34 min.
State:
12 h 00 min
